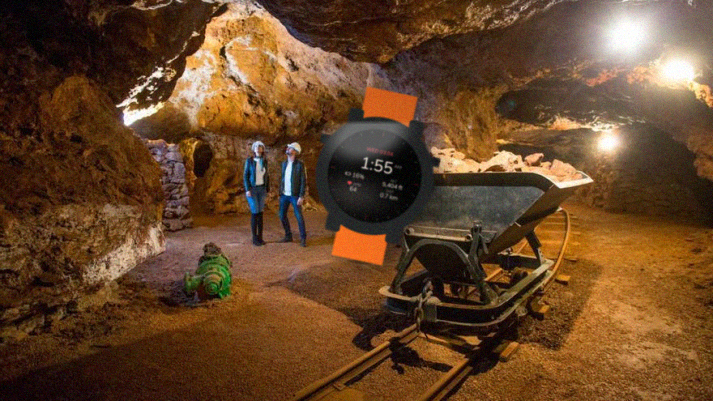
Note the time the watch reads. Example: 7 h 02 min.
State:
1 h 55 min
